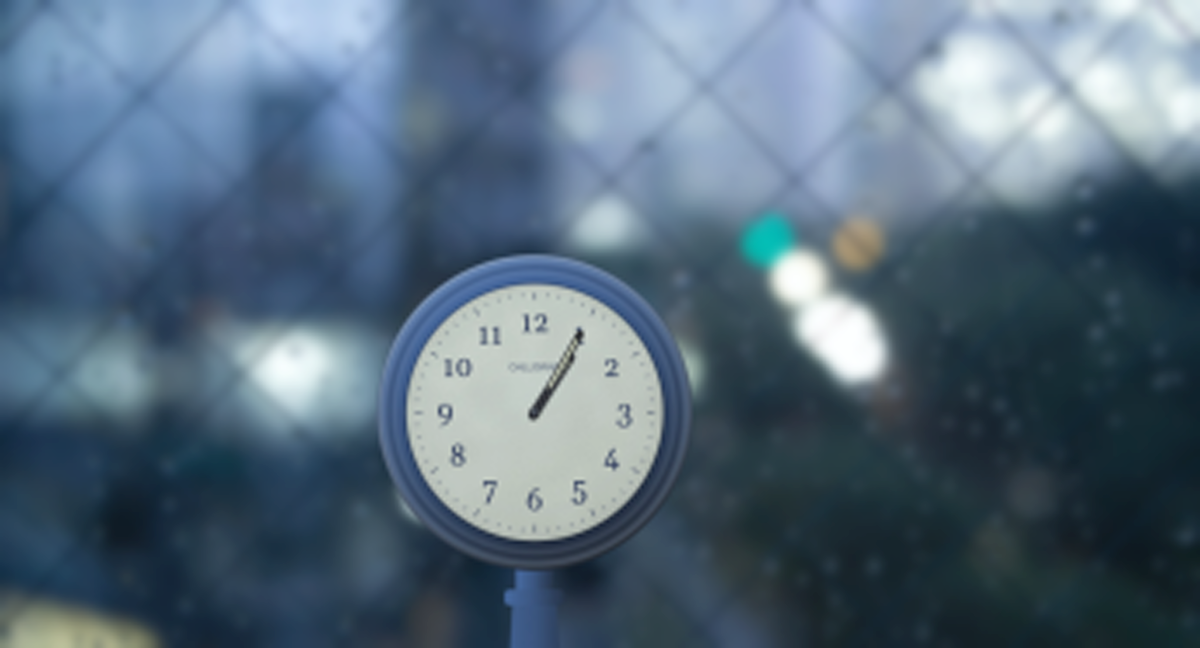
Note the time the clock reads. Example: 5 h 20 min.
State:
1 h 05 min
